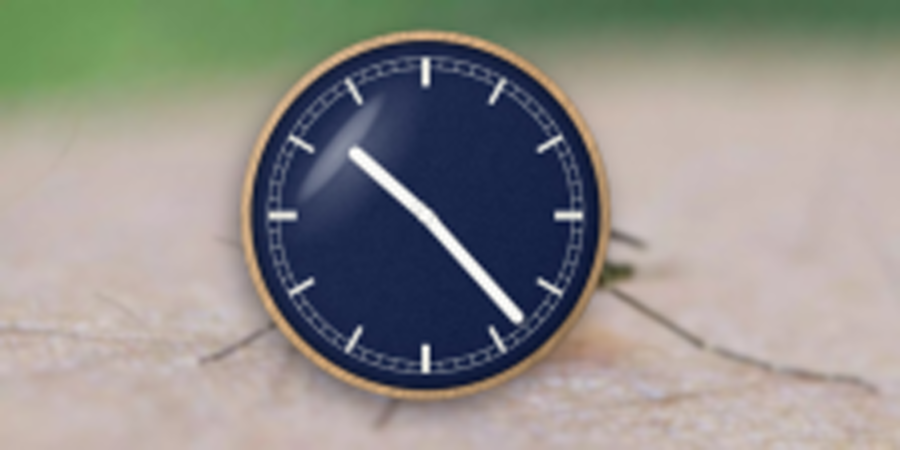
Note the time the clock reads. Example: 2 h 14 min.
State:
10 h 23 min
